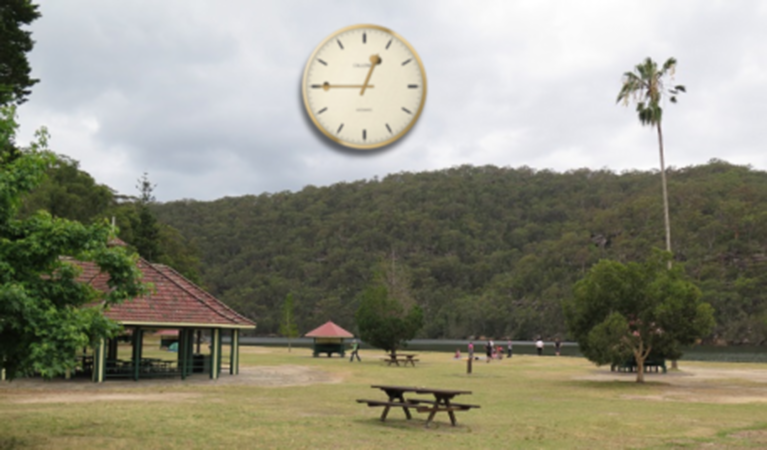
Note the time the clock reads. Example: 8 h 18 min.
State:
12 h 45 min
